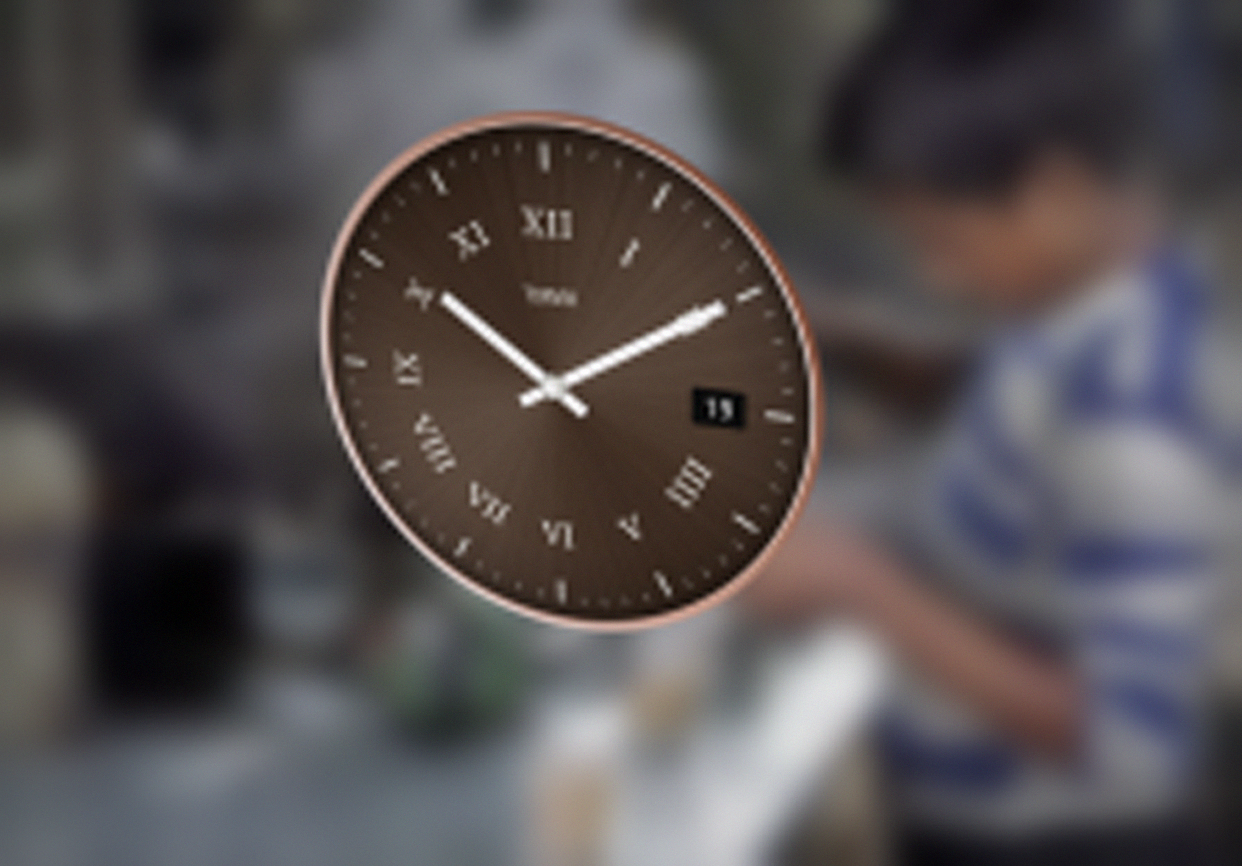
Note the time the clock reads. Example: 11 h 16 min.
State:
10 h 10 min
